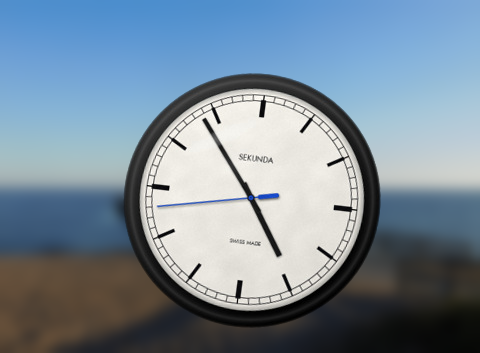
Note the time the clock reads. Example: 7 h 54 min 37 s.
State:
4 h 53 min 43 s
